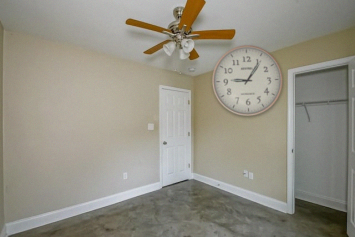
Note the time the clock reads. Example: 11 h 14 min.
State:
9 h 06 min
